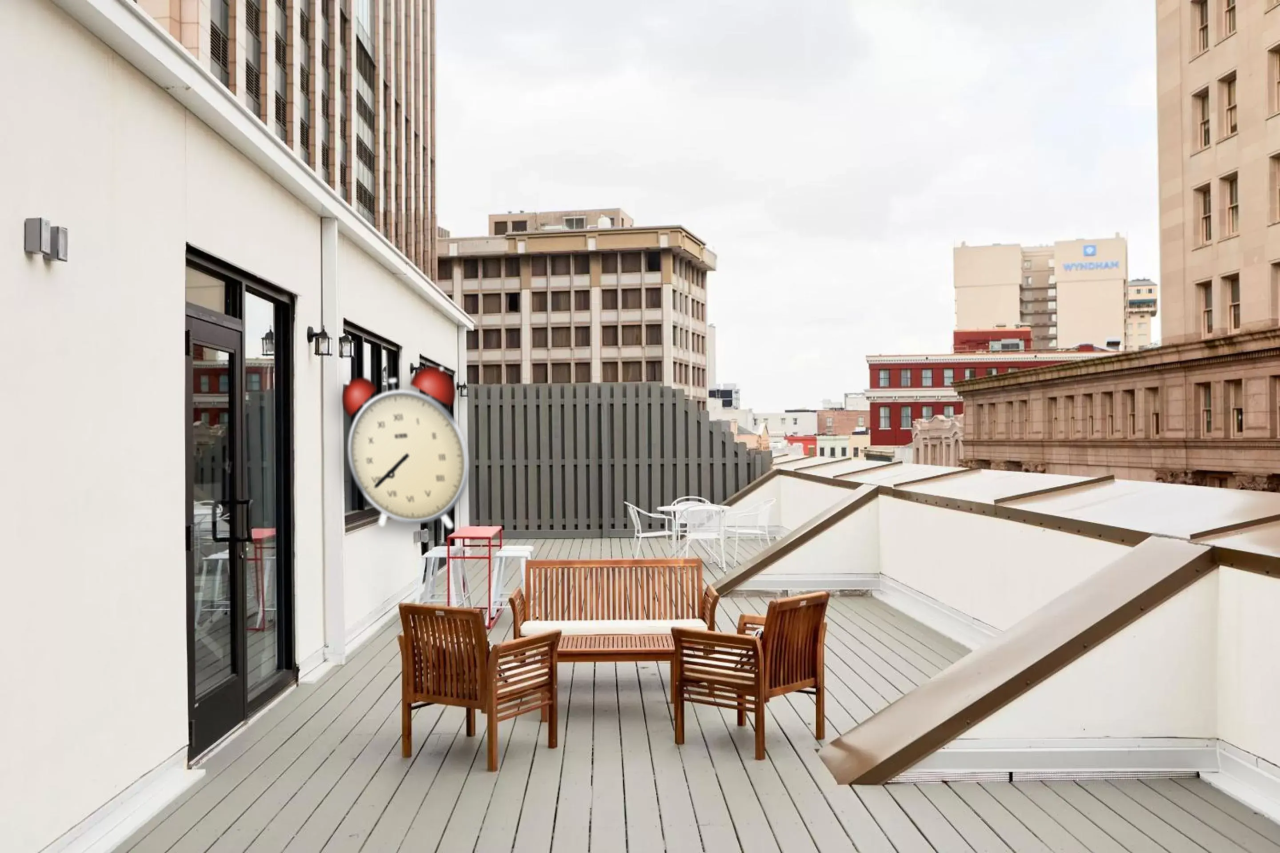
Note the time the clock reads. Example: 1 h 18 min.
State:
7 h 39 min
